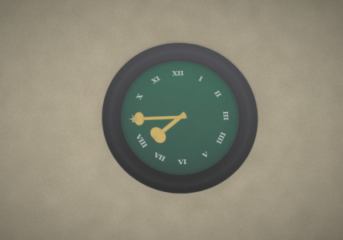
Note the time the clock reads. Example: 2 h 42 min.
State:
7 h 45 min
